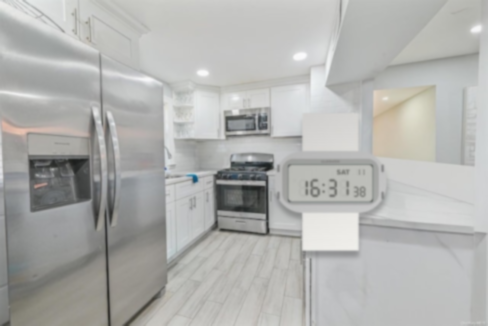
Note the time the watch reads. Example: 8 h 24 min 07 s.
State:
16 h 31 min 38 s
